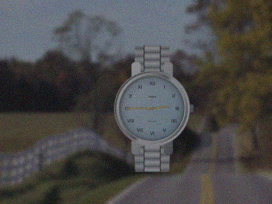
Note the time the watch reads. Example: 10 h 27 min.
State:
2 h 45 min
